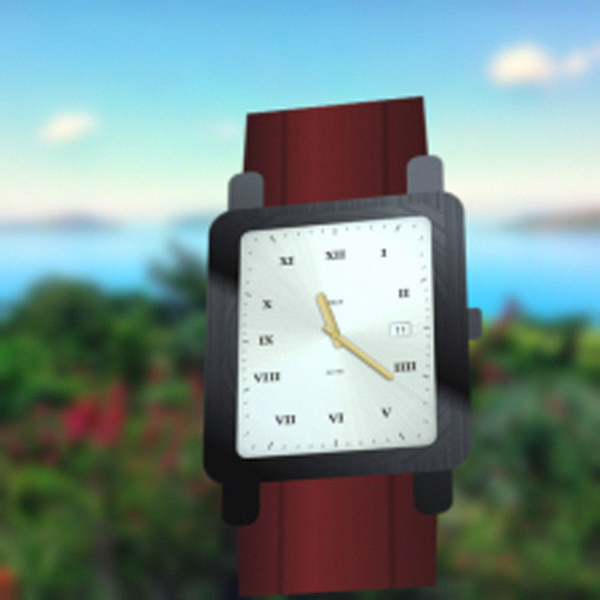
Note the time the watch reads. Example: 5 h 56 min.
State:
11 h 22 min
